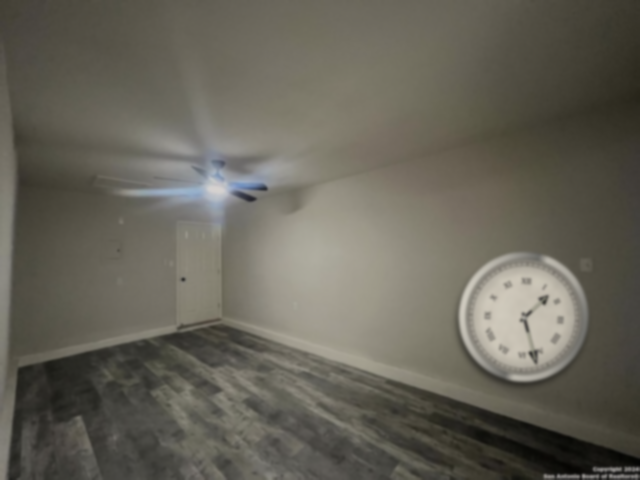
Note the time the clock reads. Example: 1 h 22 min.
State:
1 h 27 min
